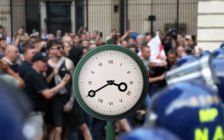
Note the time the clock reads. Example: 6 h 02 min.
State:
3 h 40 min
